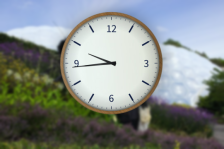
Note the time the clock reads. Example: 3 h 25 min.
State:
9 h 44 min
